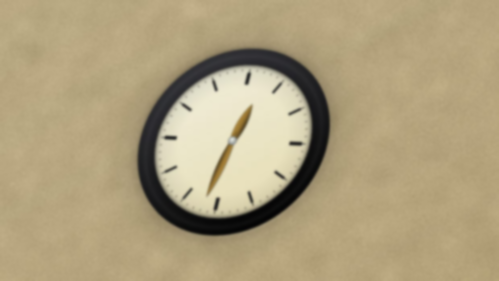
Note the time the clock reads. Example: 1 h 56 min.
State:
12 h 32 min
